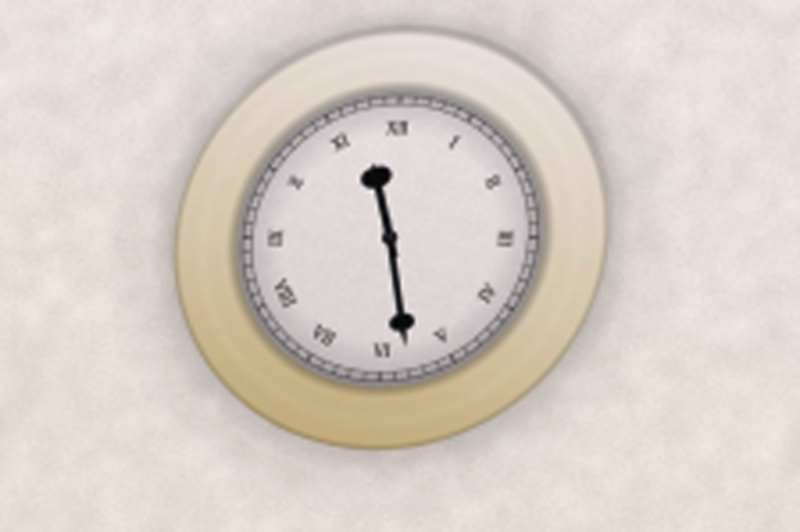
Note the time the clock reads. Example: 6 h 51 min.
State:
11 h 28 min
